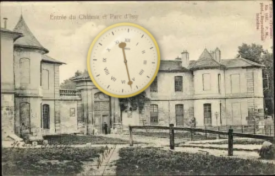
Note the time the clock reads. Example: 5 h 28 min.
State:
11 h 27 min
